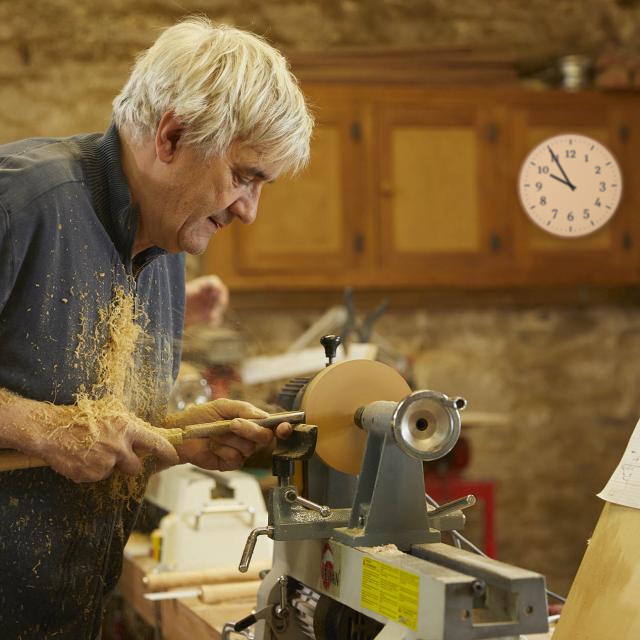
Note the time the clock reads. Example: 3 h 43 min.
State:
9 h 55 min
